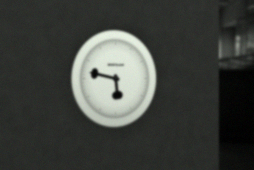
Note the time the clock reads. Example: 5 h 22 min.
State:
5 h 47 min
